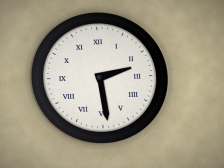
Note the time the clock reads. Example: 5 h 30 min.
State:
2 h 29 min
